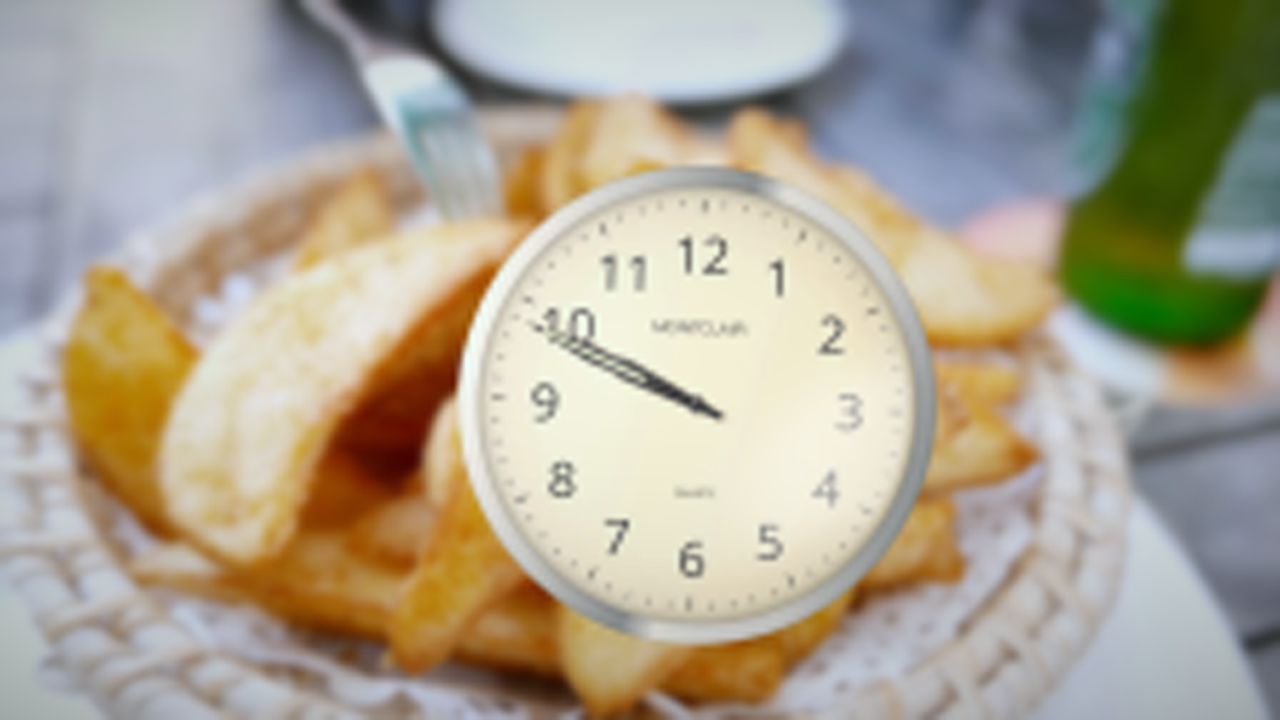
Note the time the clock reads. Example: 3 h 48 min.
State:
9 h 49 min
